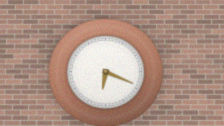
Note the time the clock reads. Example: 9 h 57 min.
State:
6 h 19 min
